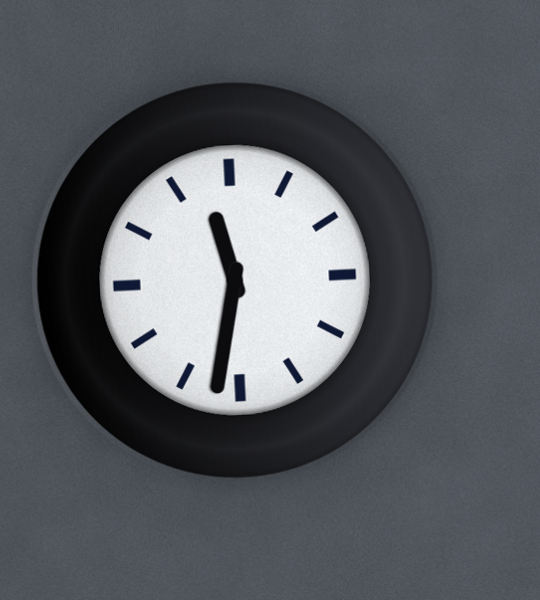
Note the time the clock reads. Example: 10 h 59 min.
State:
11 h 32 min
